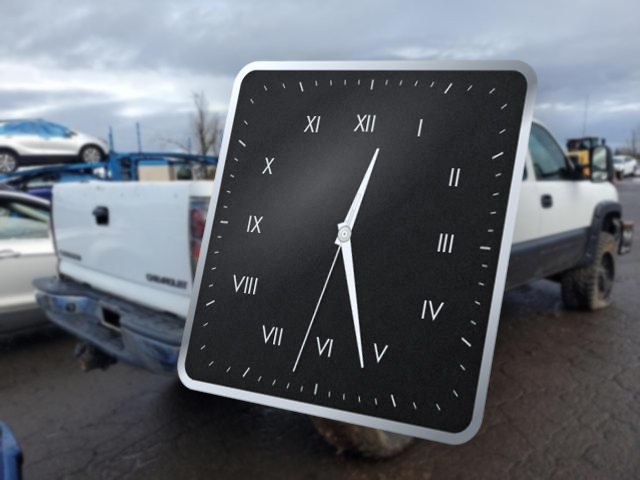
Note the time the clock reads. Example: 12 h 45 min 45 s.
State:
12 h 26 min 32 s
